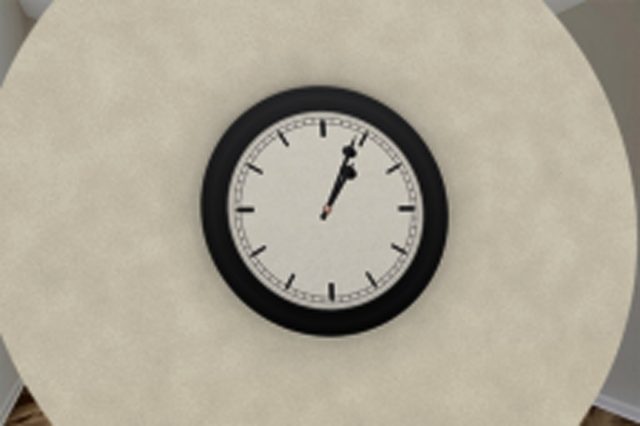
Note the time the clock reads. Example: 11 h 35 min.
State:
1 h 04 min
